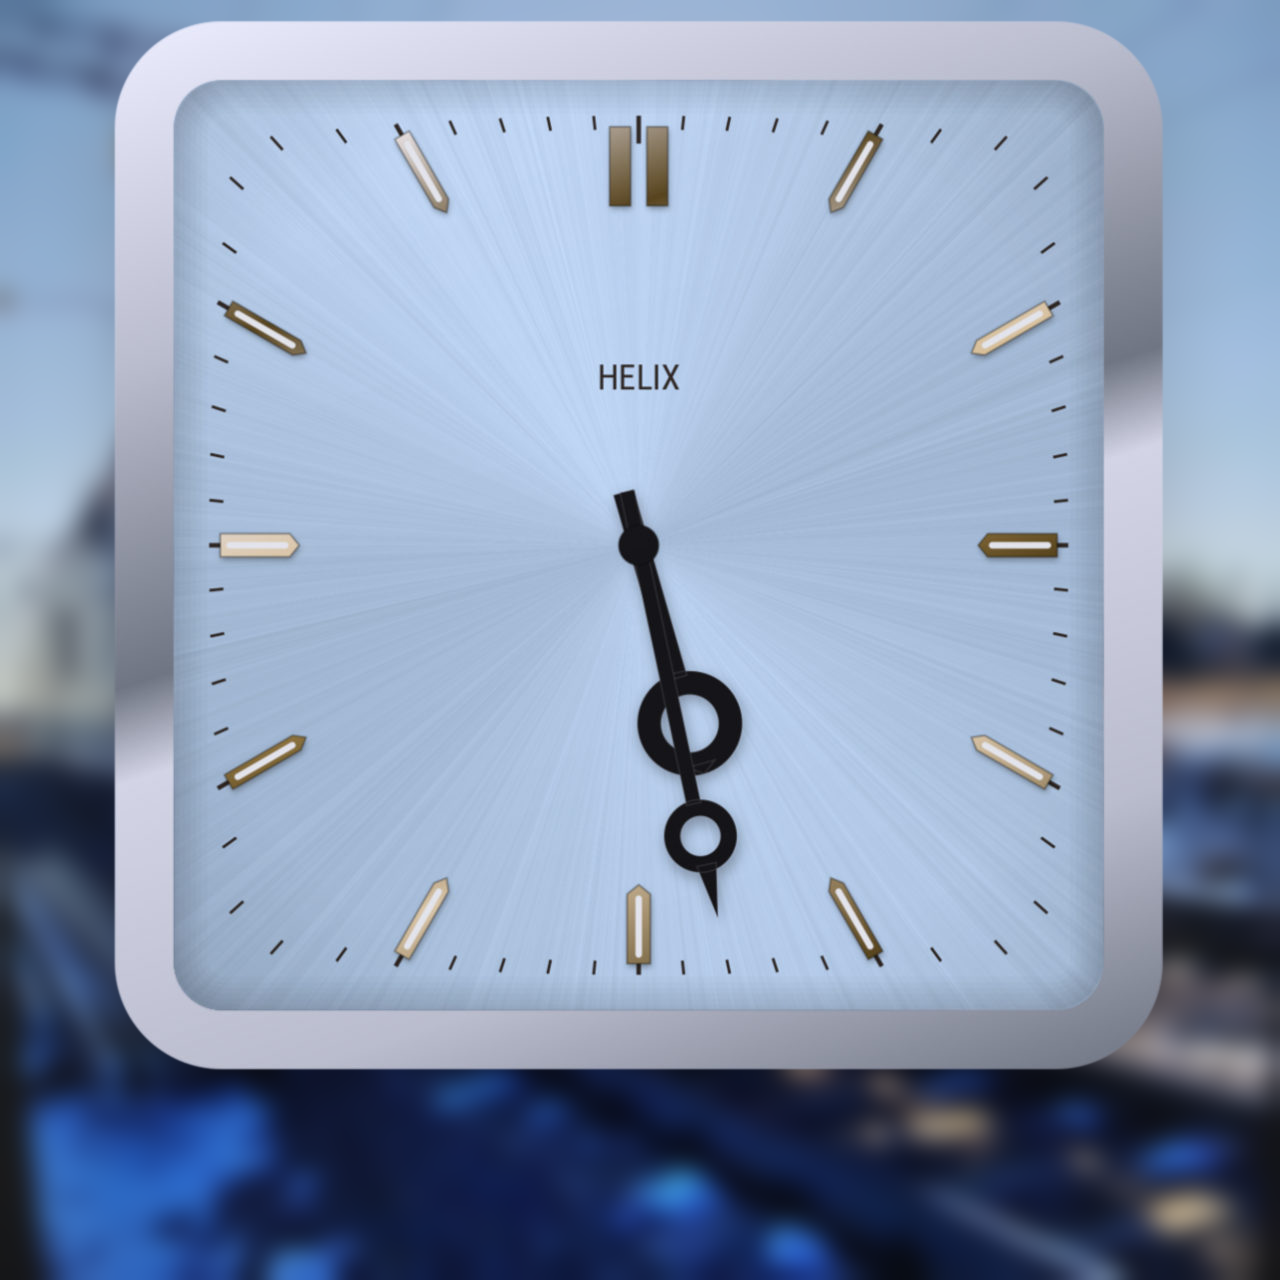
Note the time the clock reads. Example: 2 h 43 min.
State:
5 h 28 min
